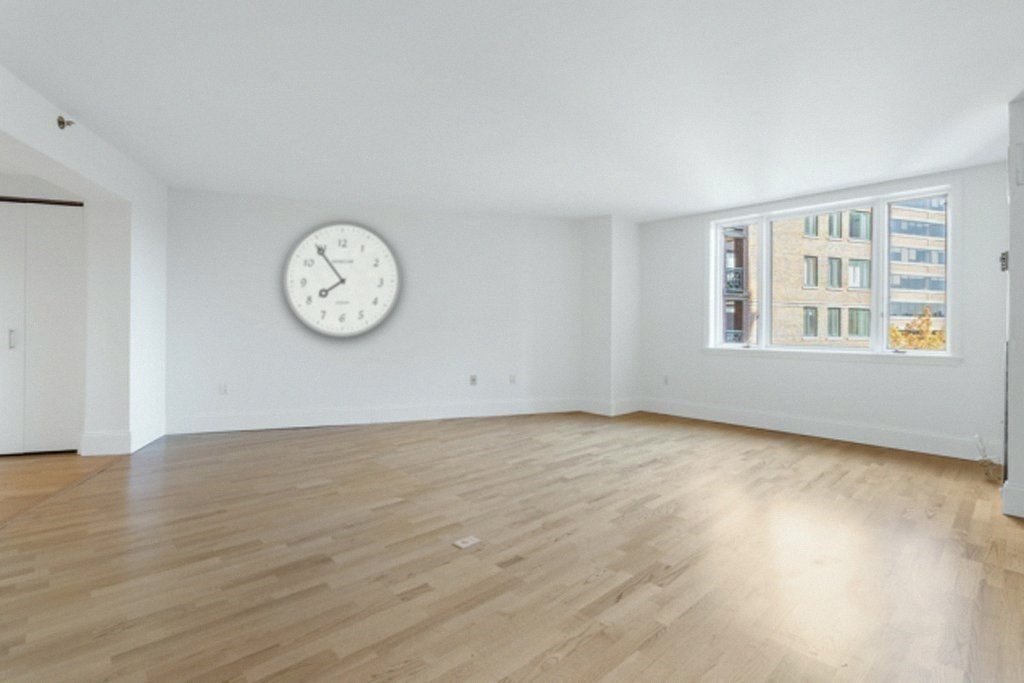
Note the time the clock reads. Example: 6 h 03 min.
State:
7 h 54 min
